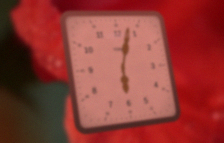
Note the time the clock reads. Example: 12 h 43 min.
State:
6 h 03 min
